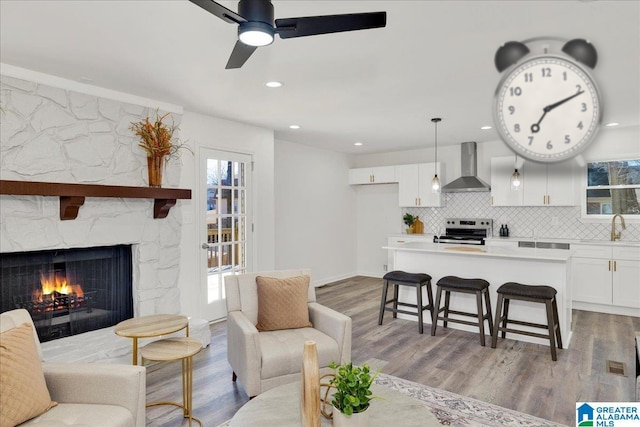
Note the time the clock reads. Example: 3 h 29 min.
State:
7 h 11 min
